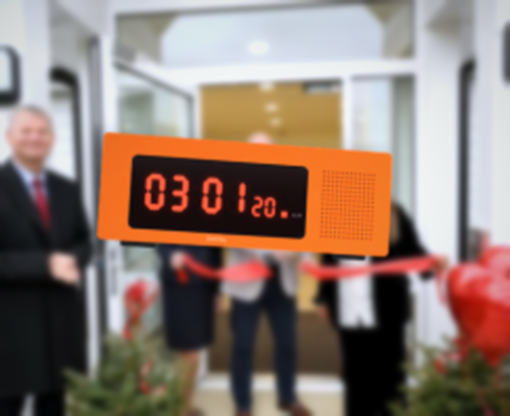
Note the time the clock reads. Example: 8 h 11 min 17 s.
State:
3 h 01 min 20 s
